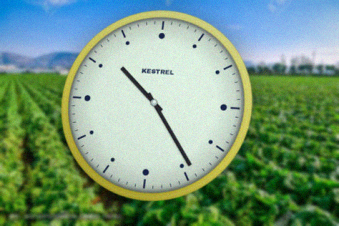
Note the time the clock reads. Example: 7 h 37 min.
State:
10 h 24 min
